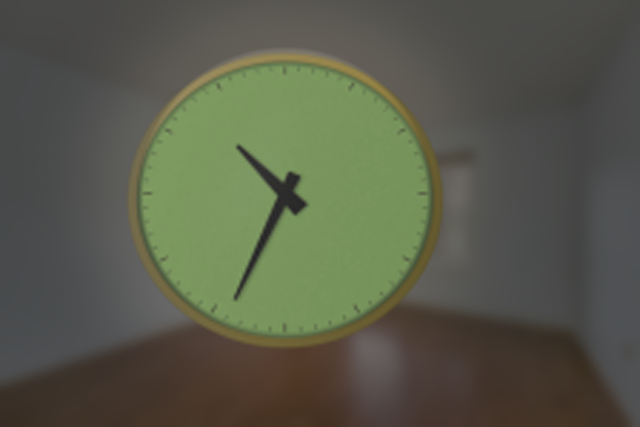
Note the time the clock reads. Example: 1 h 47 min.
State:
10 h 34 min
